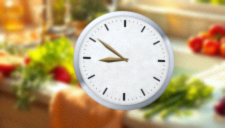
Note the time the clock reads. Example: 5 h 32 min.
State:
8 h 51 min
